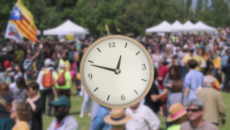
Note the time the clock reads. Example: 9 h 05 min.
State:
12 h 49 min
